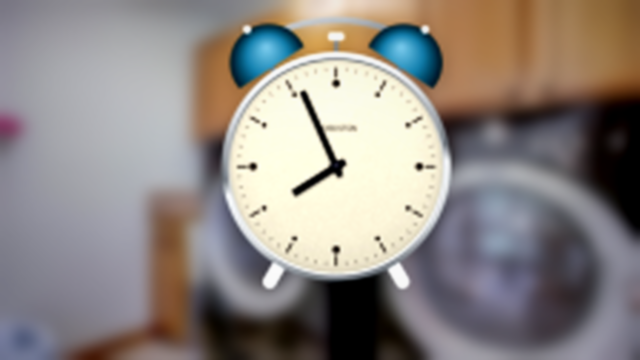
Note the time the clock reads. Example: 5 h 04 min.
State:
7 h 56 min
